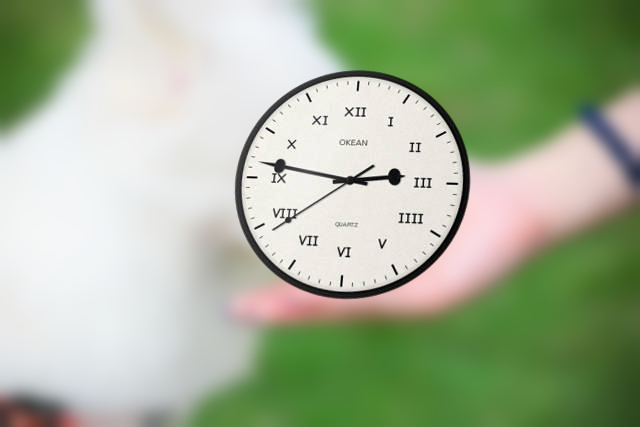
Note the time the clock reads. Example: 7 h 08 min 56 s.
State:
2 h 46 min 39 s
